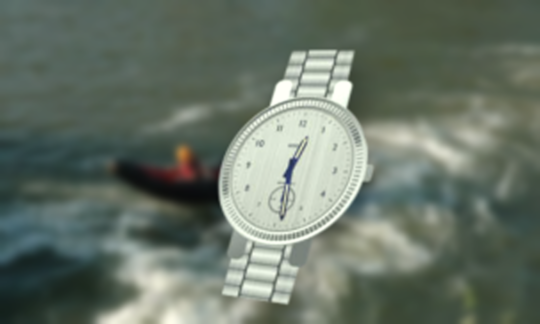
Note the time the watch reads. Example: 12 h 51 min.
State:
12 h 29 min
